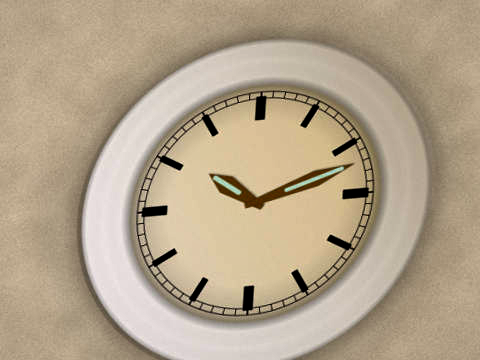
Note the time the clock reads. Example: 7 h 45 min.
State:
10 h 12 min
